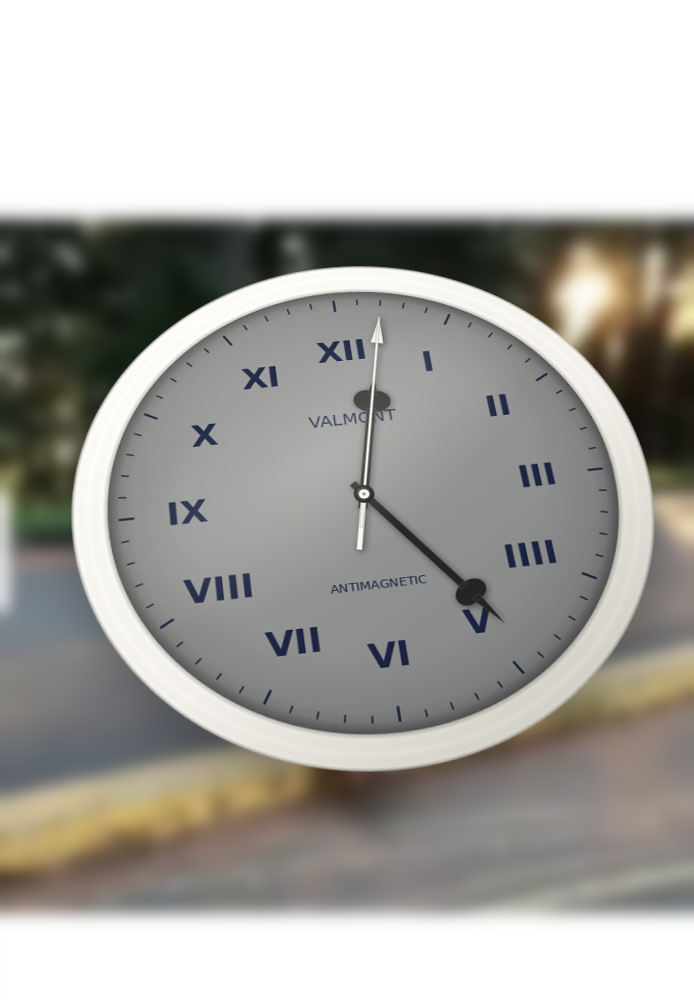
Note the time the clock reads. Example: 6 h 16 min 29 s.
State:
12 h 24 min 02 s
